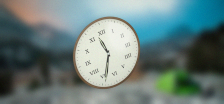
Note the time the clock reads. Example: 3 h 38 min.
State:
11 h 34 min
